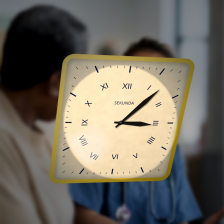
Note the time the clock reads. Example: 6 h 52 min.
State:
3 h 07 min
